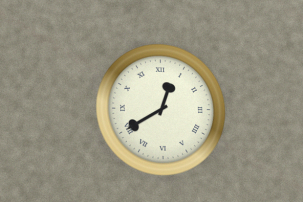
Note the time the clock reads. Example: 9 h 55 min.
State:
12 h 40 min
